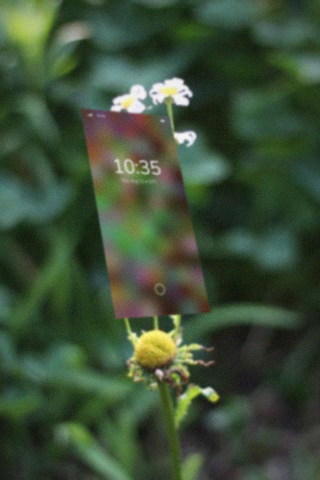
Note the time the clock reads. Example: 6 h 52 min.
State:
10 h 35 min
